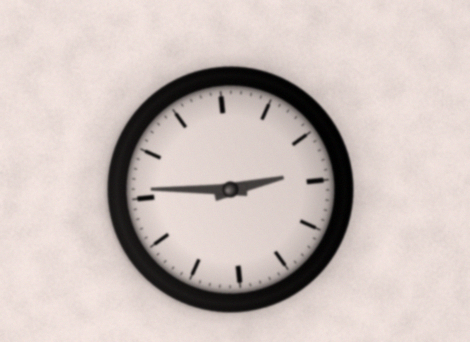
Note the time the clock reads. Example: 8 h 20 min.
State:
2 h 46 min
